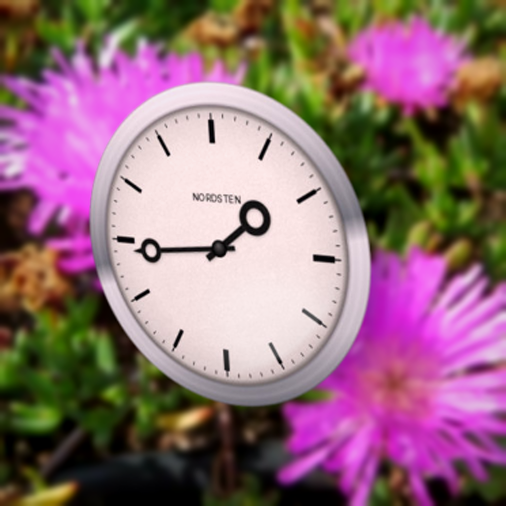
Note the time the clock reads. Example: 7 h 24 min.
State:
1 h 44 min
